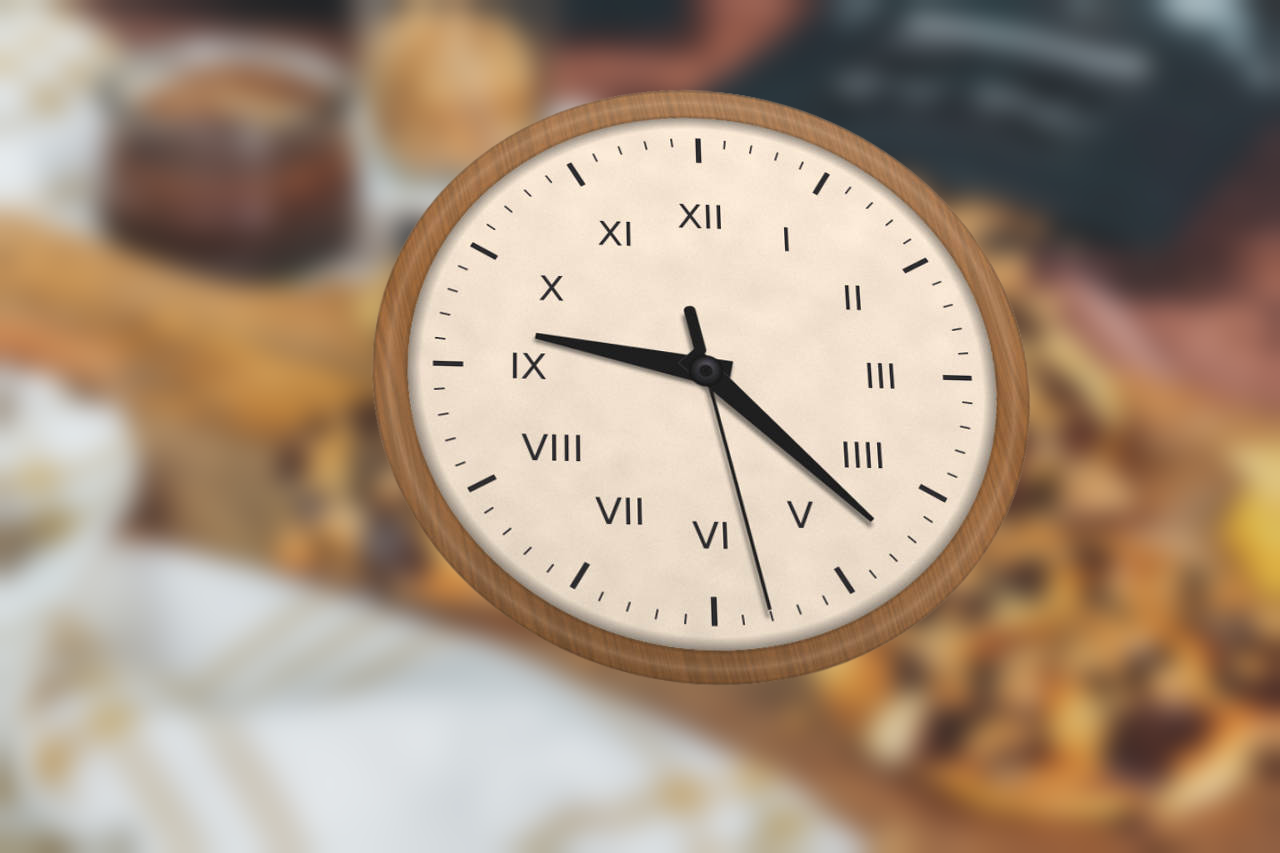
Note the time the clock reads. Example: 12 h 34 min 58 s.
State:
9 h 22 min 28 s
